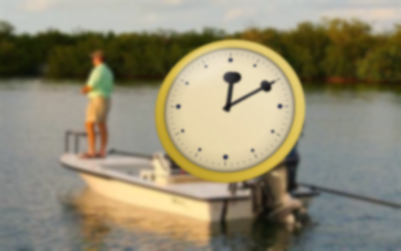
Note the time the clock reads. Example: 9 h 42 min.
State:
12 h 10 min
